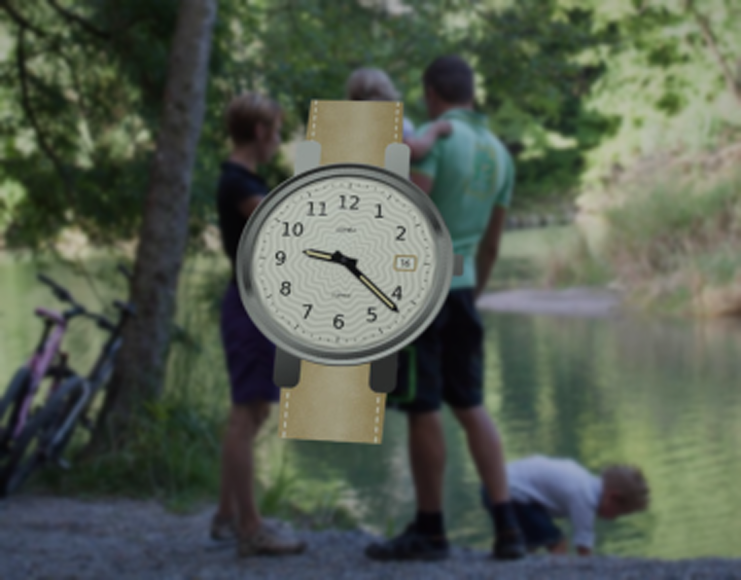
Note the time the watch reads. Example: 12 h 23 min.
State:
9 h 22 min
